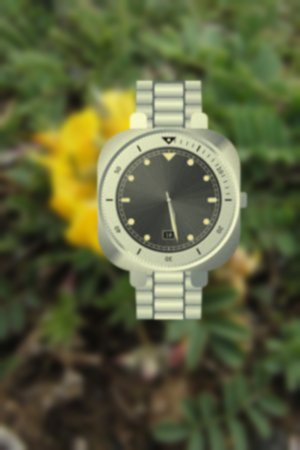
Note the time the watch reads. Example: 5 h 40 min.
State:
5 h 28 min
